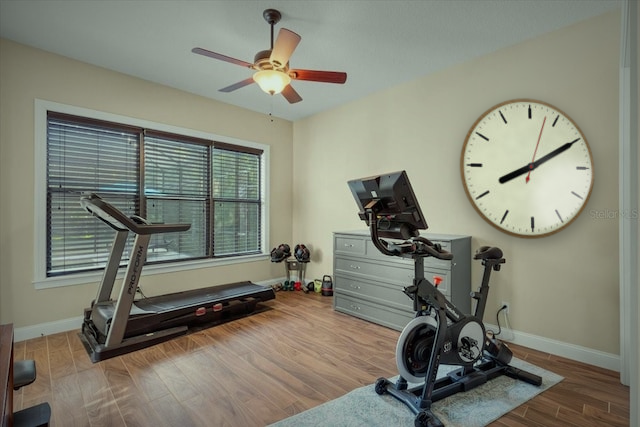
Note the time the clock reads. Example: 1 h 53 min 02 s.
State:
8 h 10 min 03 s
